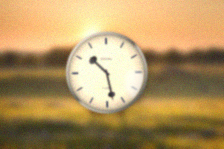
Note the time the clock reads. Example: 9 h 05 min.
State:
10 h 28 min
